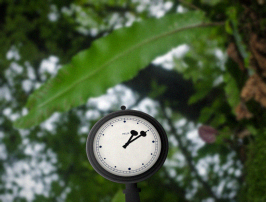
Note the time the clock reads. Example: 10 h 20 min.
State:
1 h 10 min
